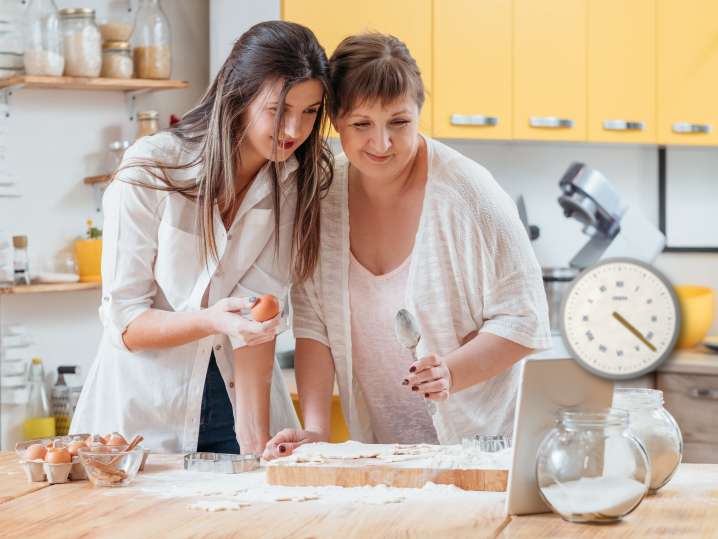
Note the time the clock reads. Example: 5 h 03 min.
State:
4 h 22 min
